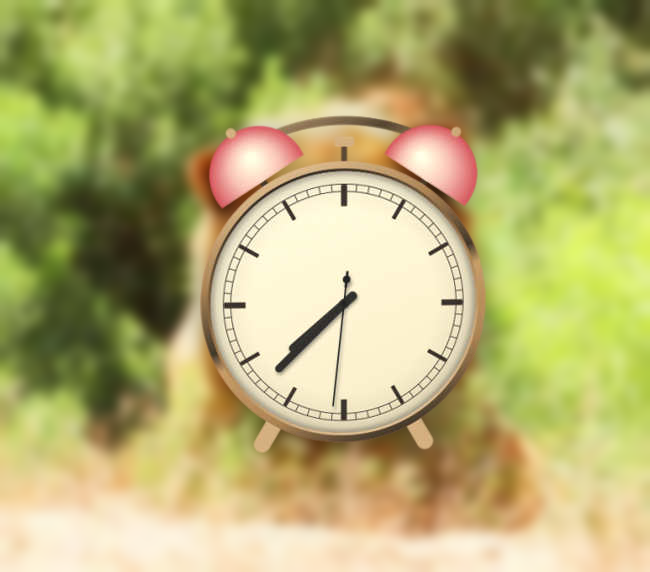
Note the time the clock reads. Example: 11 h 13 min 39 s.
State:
7 h 37 min 31 s
